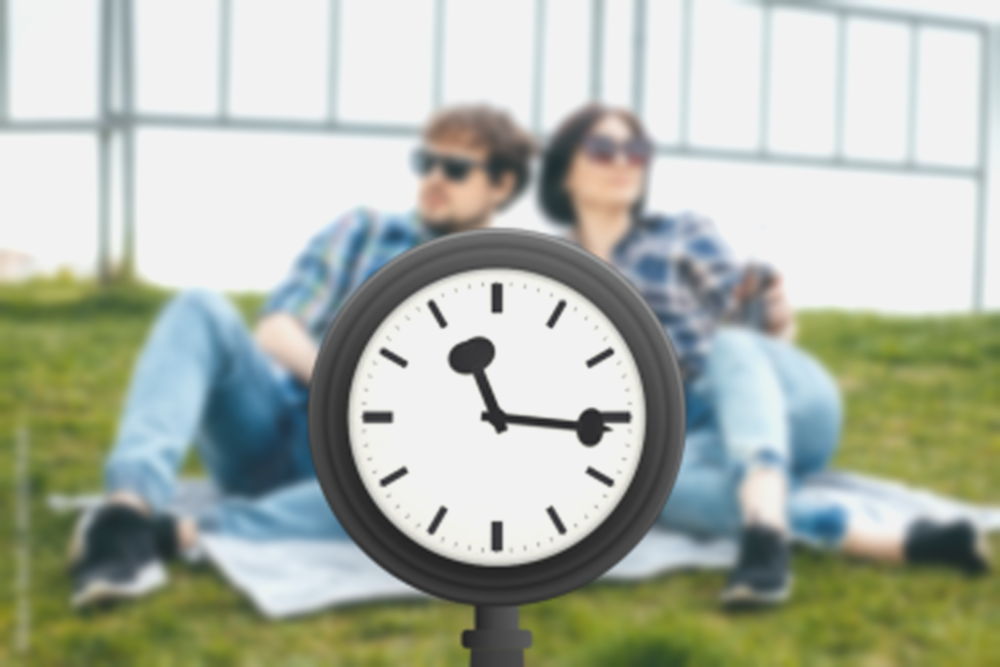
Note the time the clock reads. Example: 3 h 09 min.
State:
11 h 16 min
